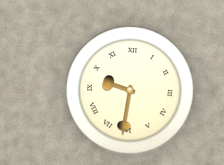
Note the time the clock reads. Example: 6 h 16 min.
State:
9 h 31 min
